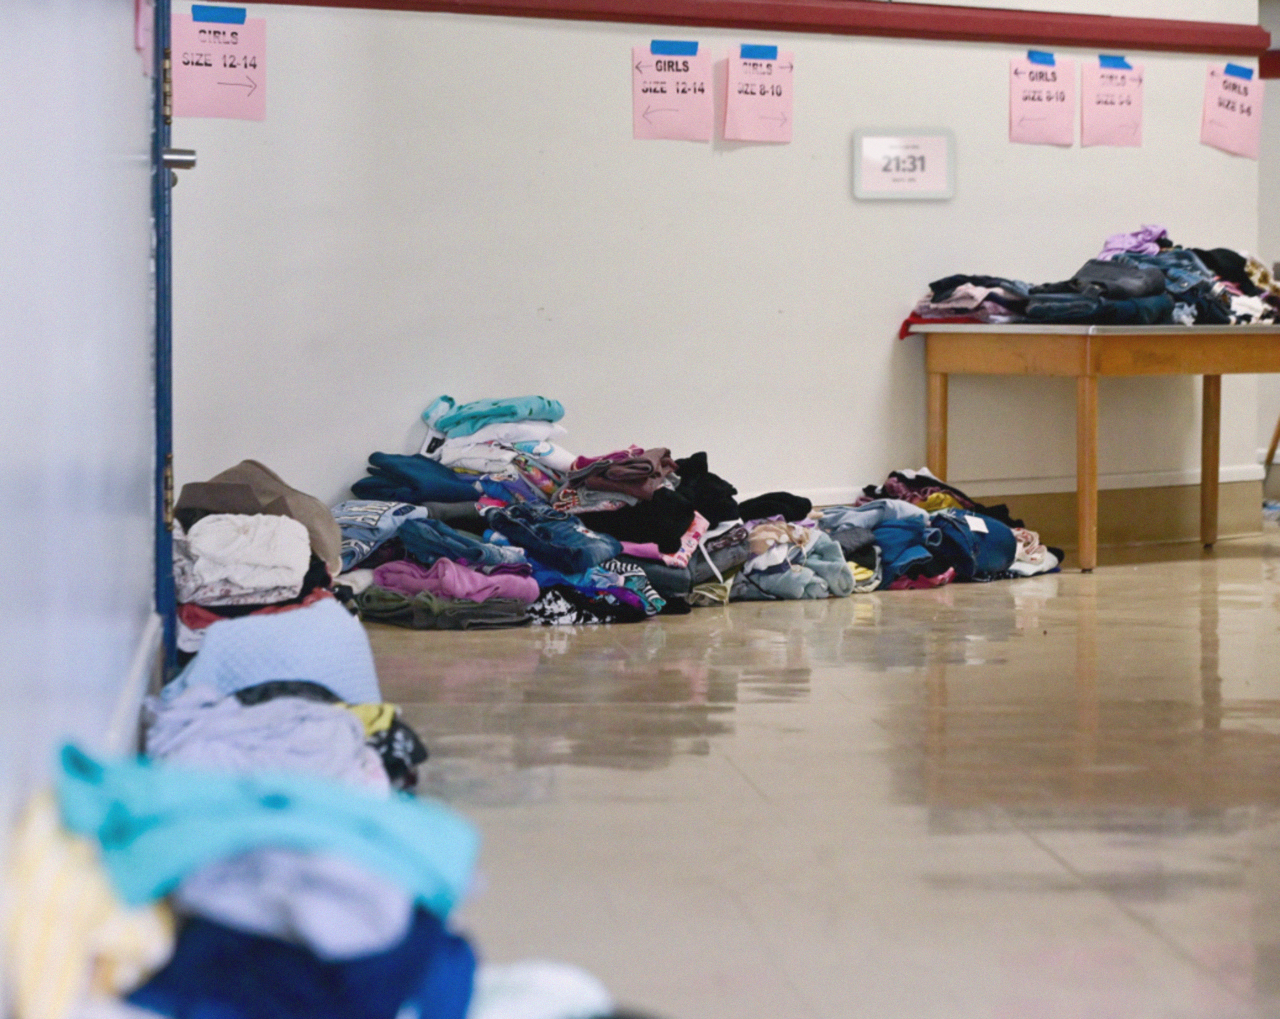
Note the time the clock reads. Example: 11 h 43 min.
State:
21 h 31 min
